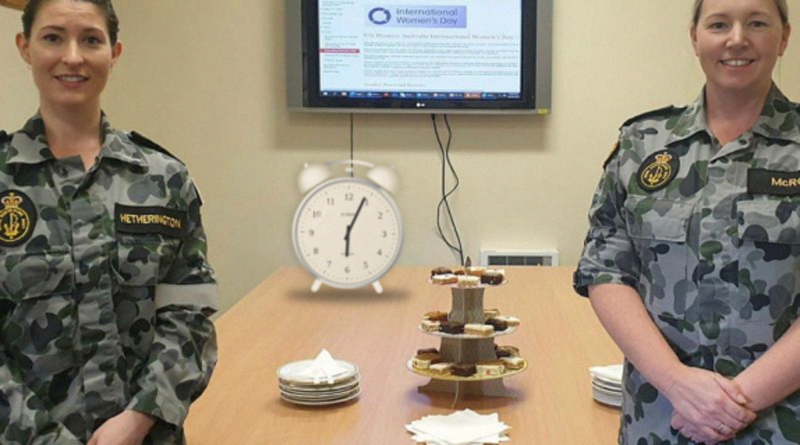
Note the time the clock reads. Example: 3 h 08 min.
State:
6 h 04 min
